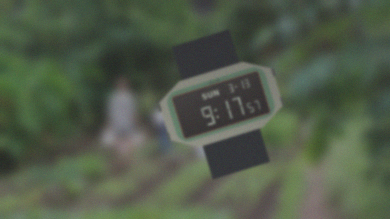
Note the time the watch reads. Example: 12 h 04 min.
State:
9 h 17 min
